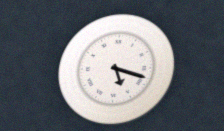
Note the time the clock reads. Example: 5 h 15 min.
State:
5 h 18 min
